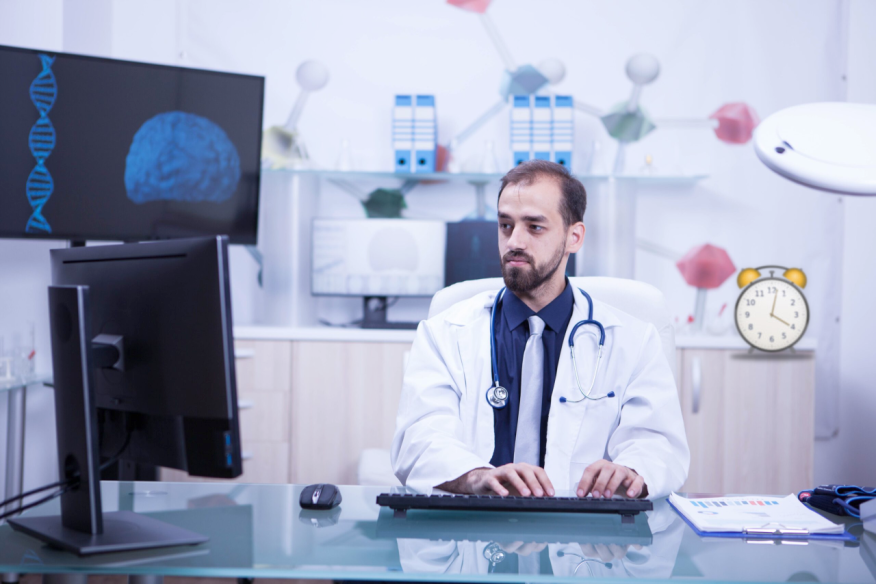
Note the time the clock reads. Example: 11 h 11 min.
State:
4 h 02 min
